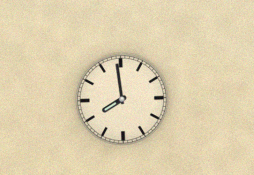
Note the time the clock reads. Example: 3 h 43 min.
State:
7 h 59 min
